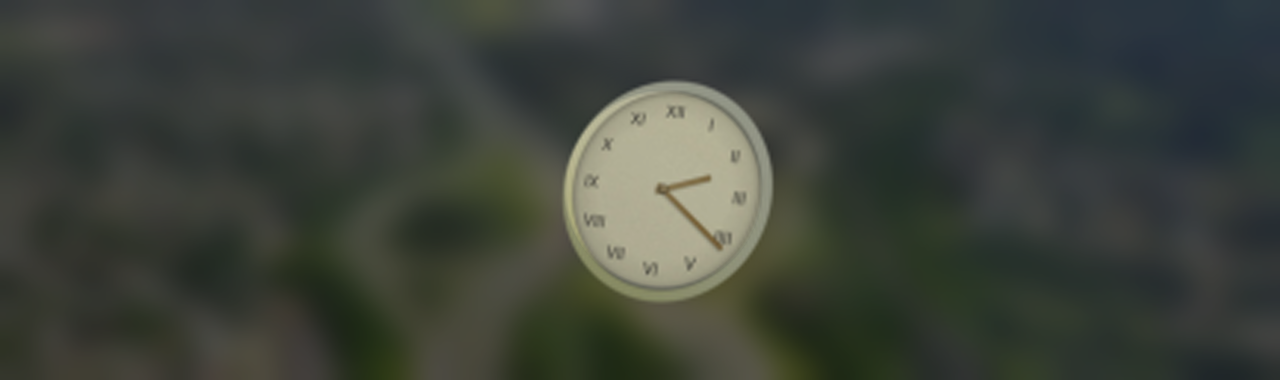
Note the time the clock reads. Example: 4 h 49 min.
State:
2 h 21 min
